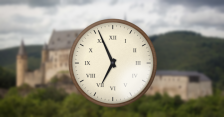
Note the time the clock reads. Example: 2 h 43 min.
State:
6 h 56 min
